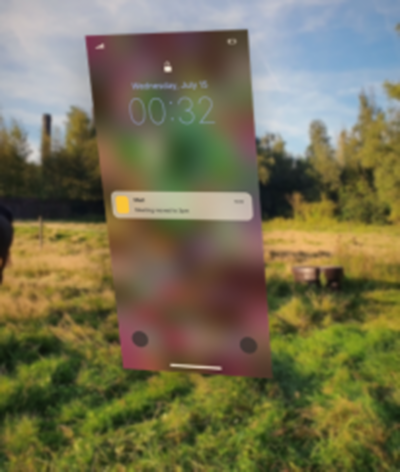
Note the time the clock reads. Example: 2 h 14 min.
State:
0 h 32 min
